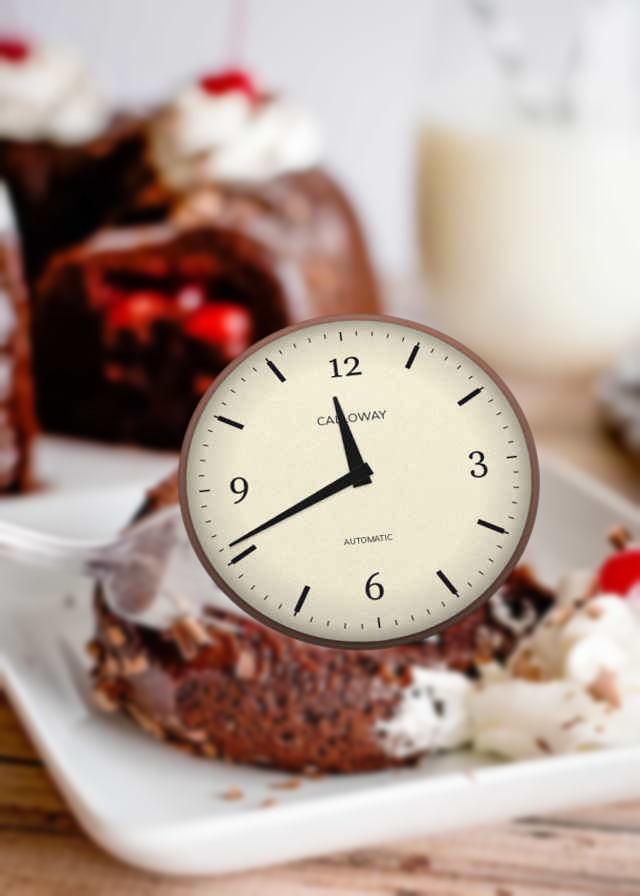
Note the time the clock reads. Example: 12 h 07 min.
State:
11 h 41 min
